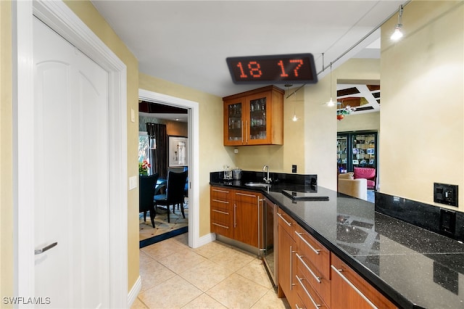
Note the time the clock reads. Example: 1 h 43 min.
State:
18 h 17 min
